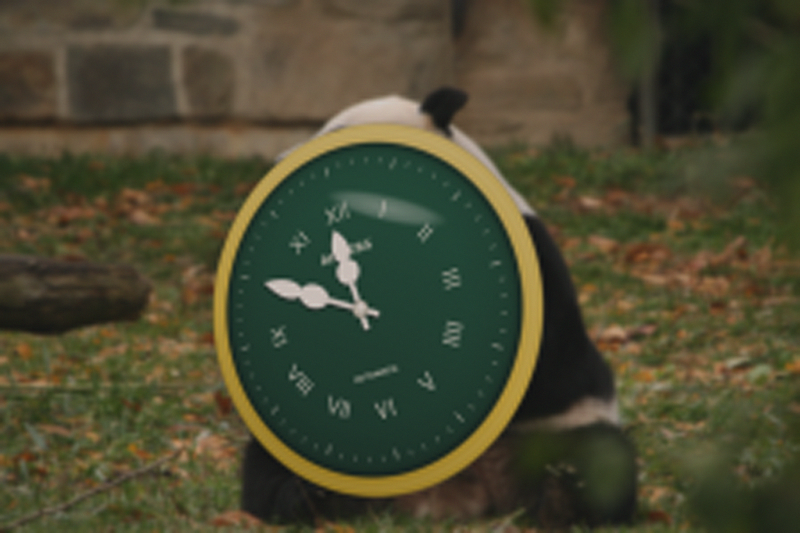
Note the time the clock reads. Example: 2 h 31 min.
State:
11 h 50 min
